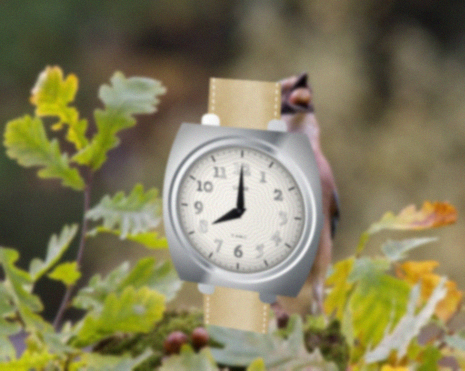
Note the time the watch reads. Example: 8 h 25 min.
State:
8 h 00 min
